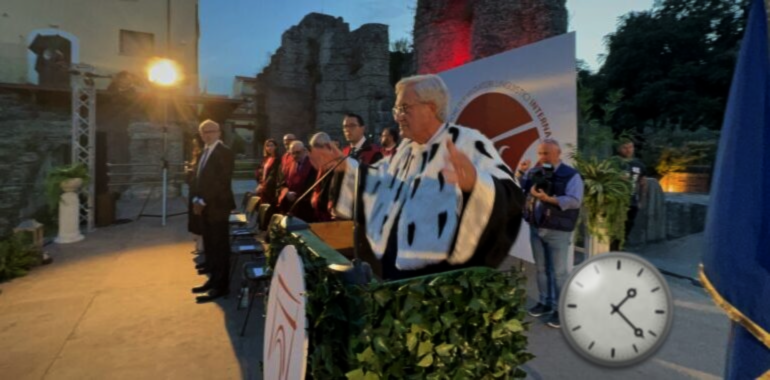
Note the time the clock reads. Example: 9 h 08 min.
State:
1 h 22 min
